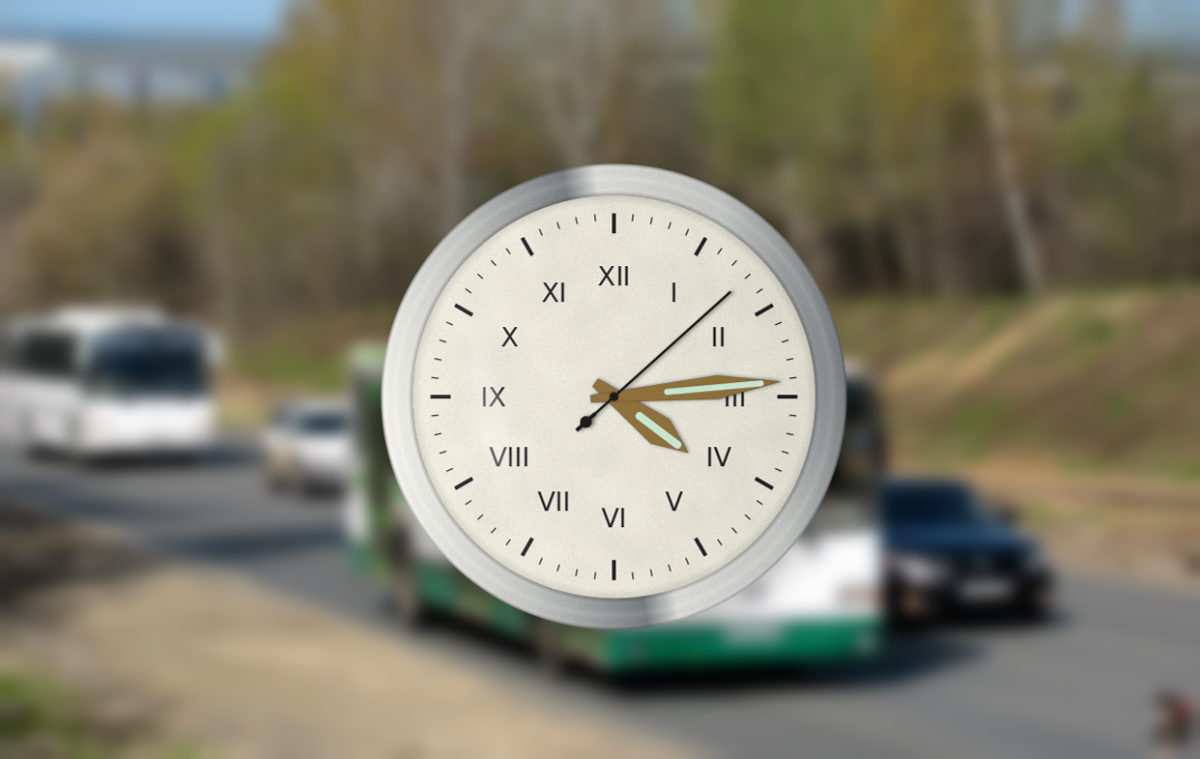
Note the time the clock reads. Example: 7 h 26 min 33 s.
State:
4 h 14 min 08 s
